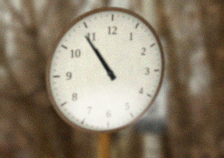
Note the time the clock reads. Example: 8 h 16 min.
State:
10 h 54 min
